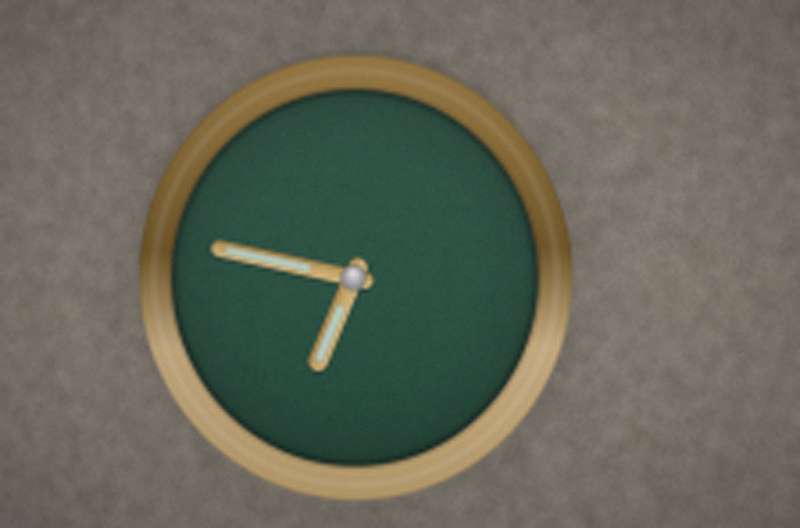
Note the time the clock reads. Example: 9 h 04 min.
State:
6 h 47 min
